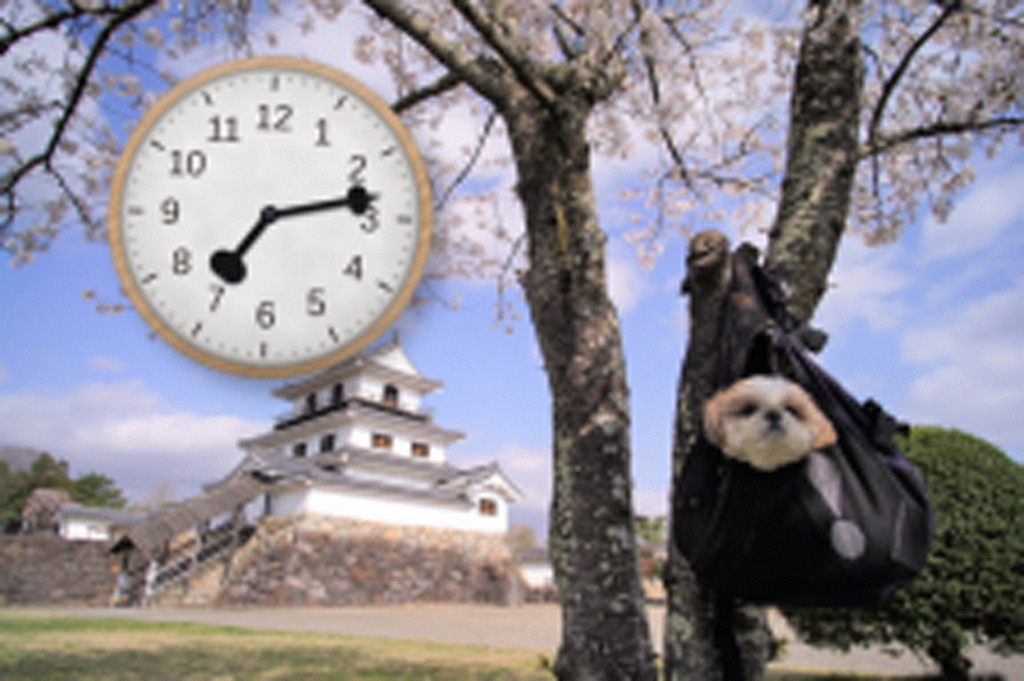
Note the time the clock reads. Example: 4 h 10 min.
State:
7 h 13 min
